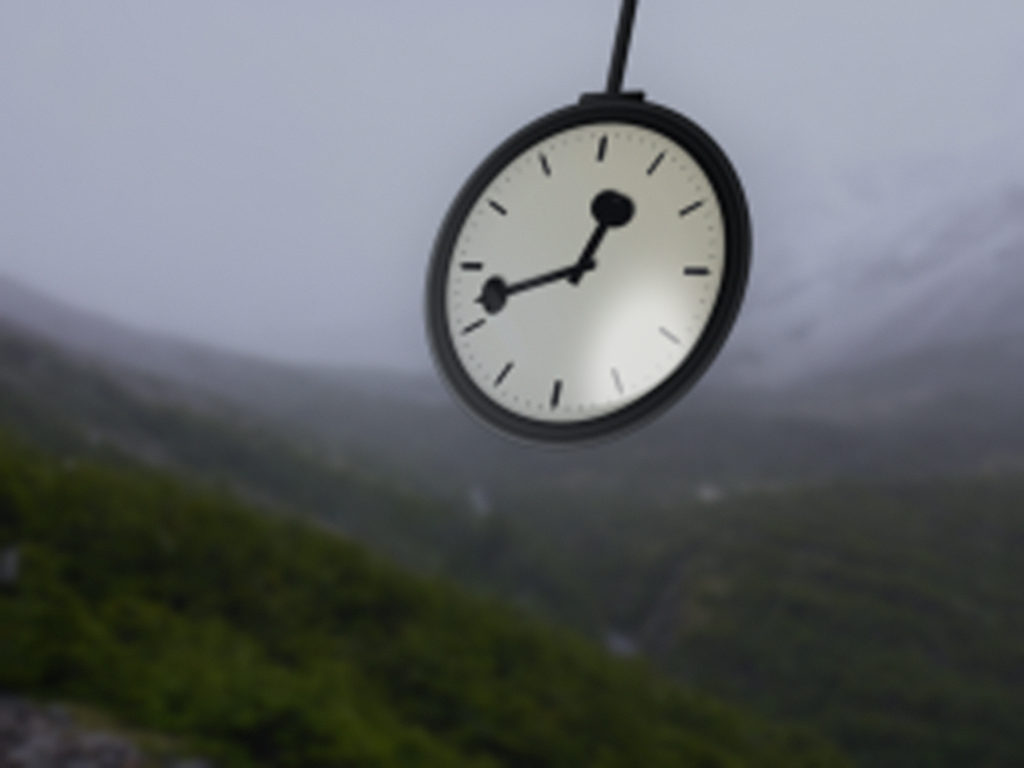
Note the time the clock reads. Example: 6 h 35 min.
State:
12 h 42 min
